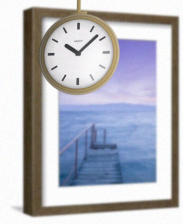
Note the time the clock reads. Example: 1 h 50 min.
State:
10 h 08 min
